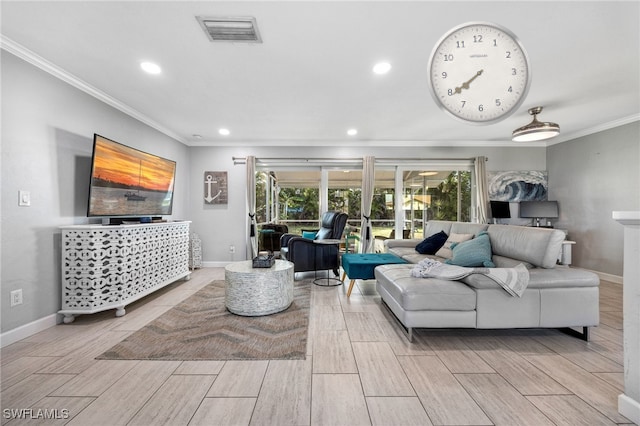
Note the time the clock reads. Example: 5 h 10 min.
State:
7 h 39 min
